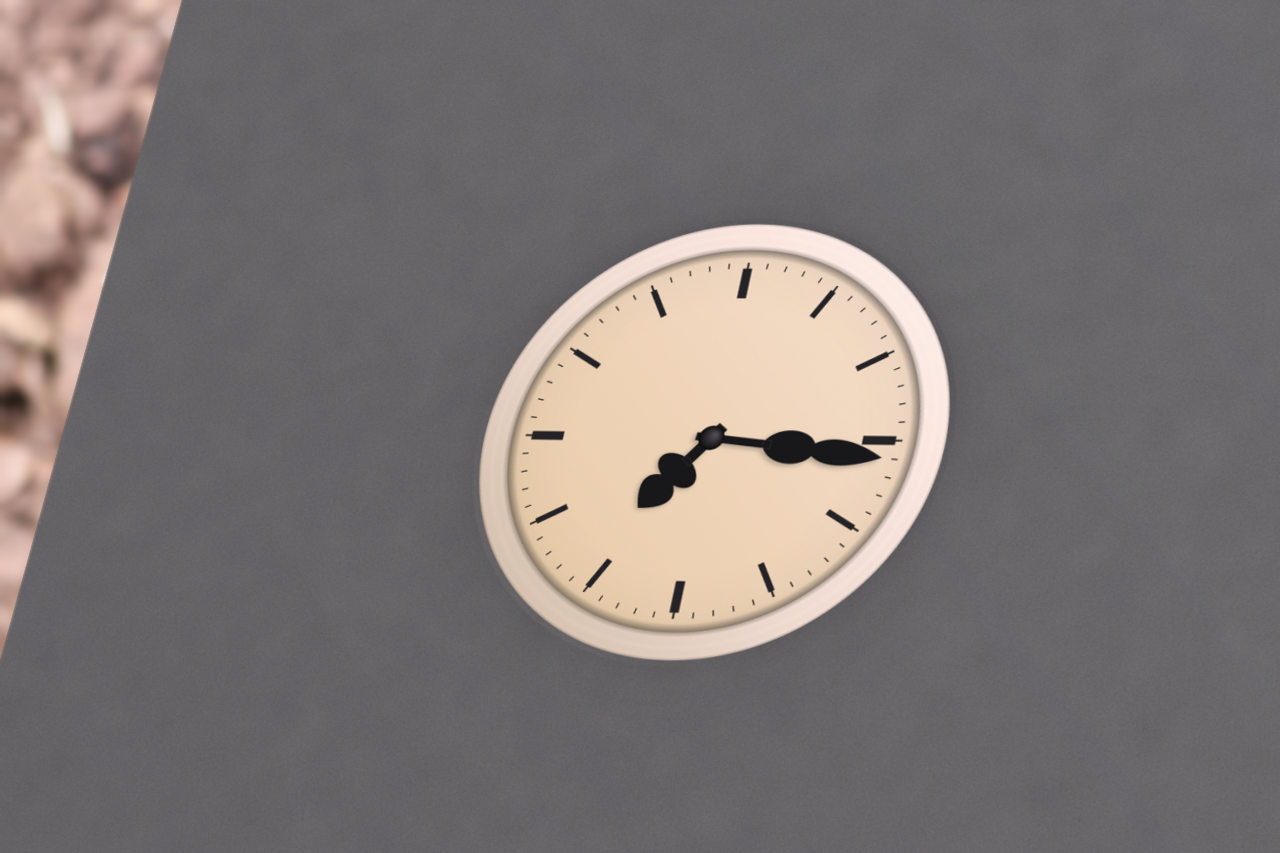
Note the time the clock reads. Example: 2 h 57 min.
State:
7 h 16 min
